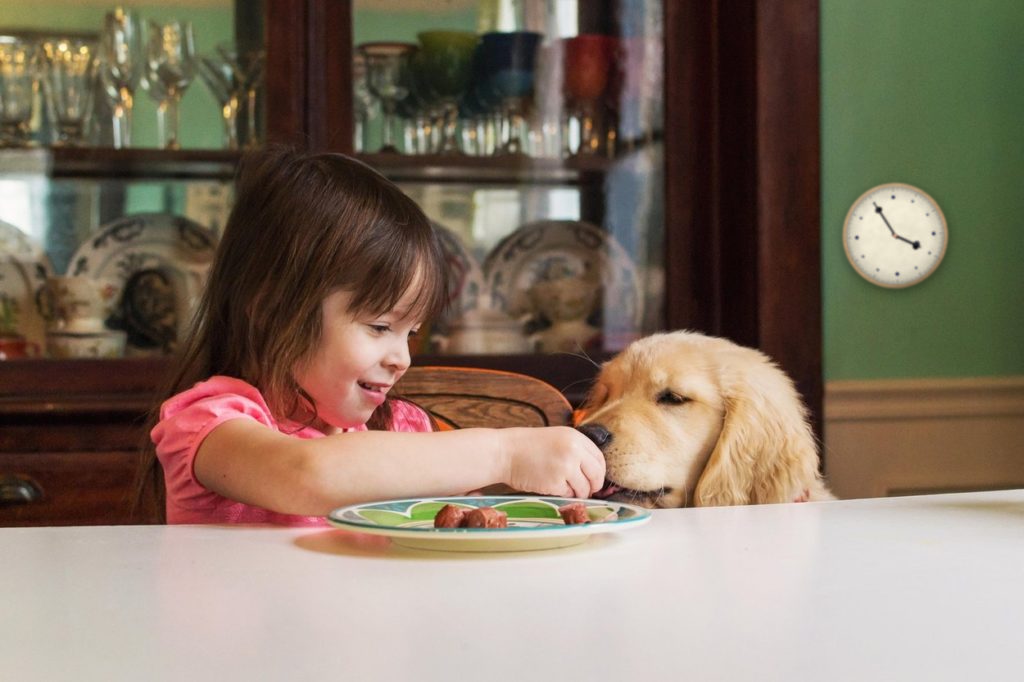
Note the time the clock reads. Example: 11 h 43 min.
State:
3 h 55 min
